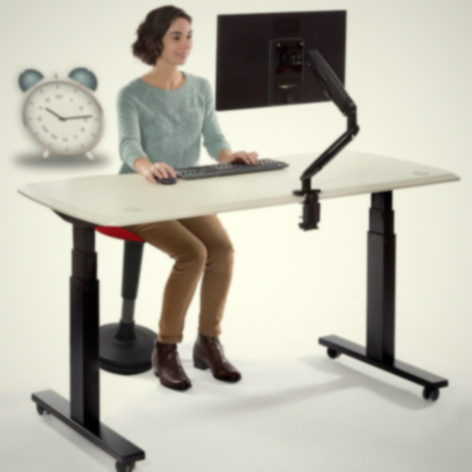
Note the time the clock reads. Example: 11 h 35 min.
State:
10 h 14 min
